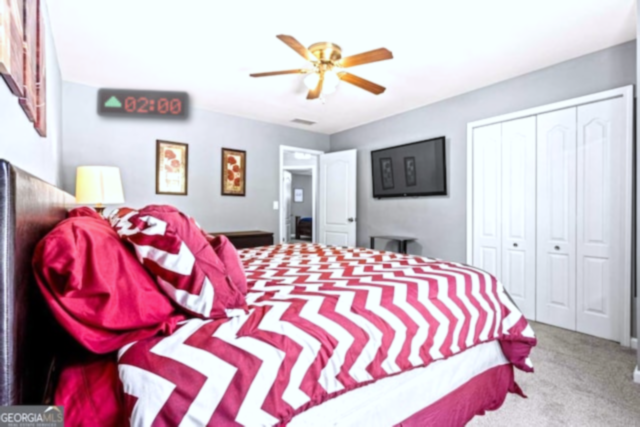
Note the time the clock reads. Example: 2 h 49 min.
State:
2 h 00 min
